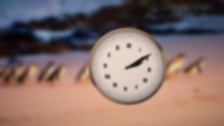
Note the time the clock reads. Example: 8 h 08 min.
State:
2 h 09 min
